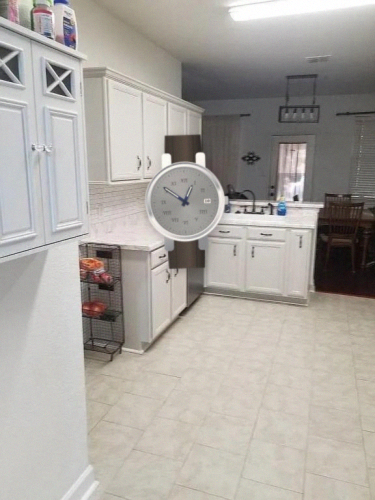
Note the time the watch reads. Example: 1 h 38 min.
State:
12 h 51 min
